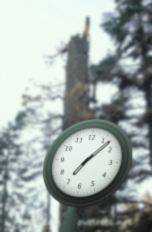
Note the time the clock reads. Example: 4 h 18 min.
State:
7 h 07 min
